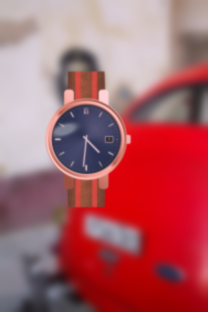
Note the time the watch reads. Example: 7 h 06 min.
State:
4 h 31 min
